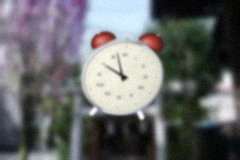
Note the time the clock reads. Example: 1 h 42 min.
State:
9 h 57 min
